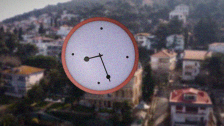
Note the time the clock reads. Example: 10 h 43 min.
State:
8 h 26 min
